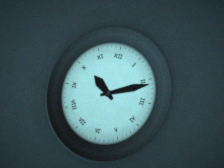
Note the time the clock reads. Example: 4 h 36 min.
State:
10 h 11 min
